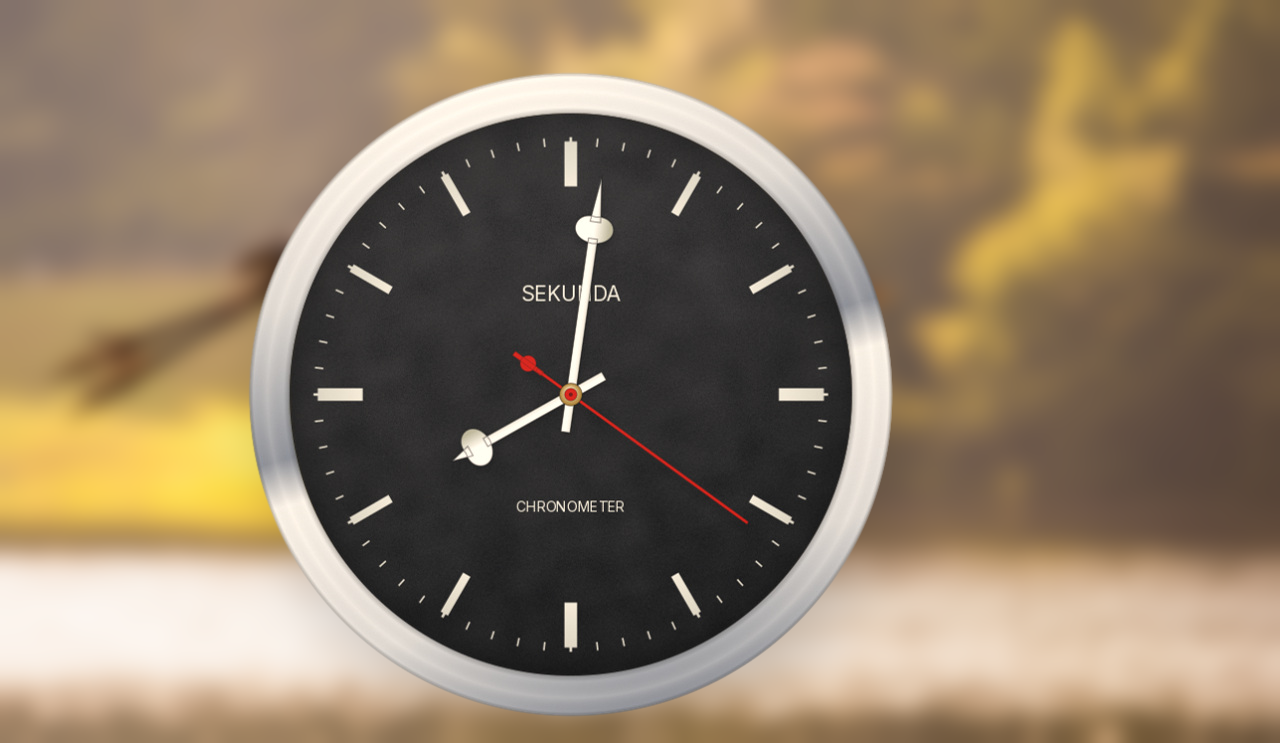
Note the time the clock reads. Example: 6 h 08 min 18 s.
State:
8 h 01 min 21 s
